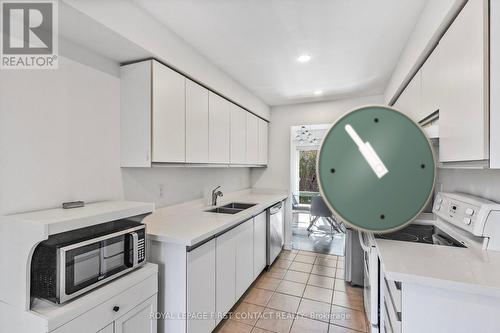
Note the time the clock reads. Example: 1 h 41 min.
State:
10 h 54 min
